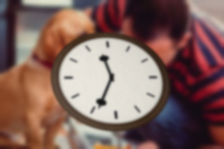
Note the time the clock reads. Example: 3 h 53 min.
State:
11 h 34 min
